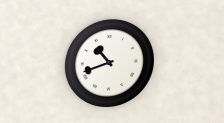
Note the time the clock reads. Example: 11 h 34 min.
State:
10 h 42 min
